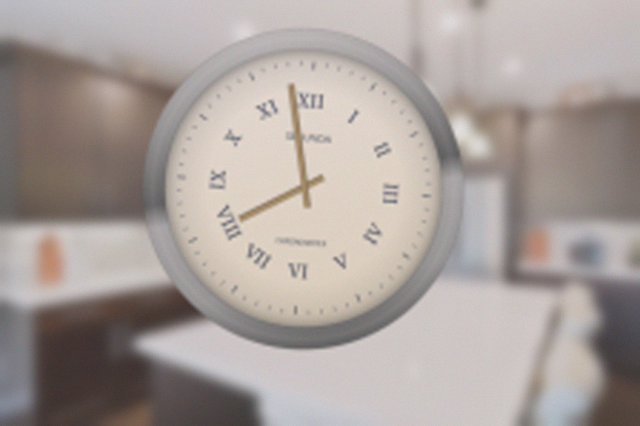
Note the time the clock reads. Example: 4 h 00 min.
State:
7 h 58 min
